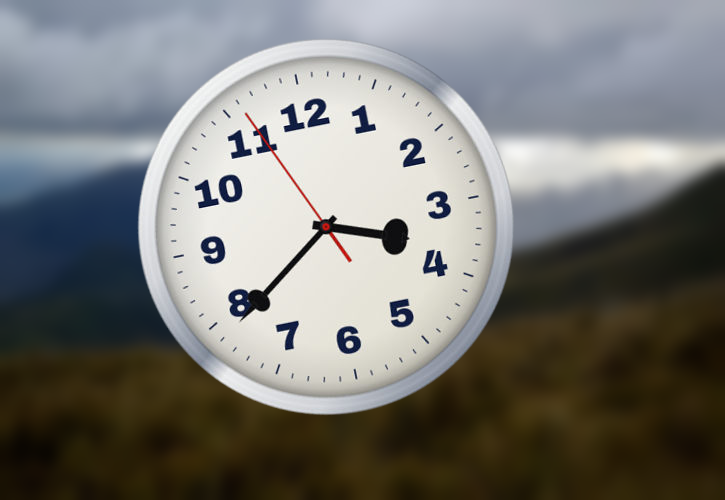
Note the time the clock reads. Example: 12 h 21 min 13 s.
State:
3 h 38 min 56 s
